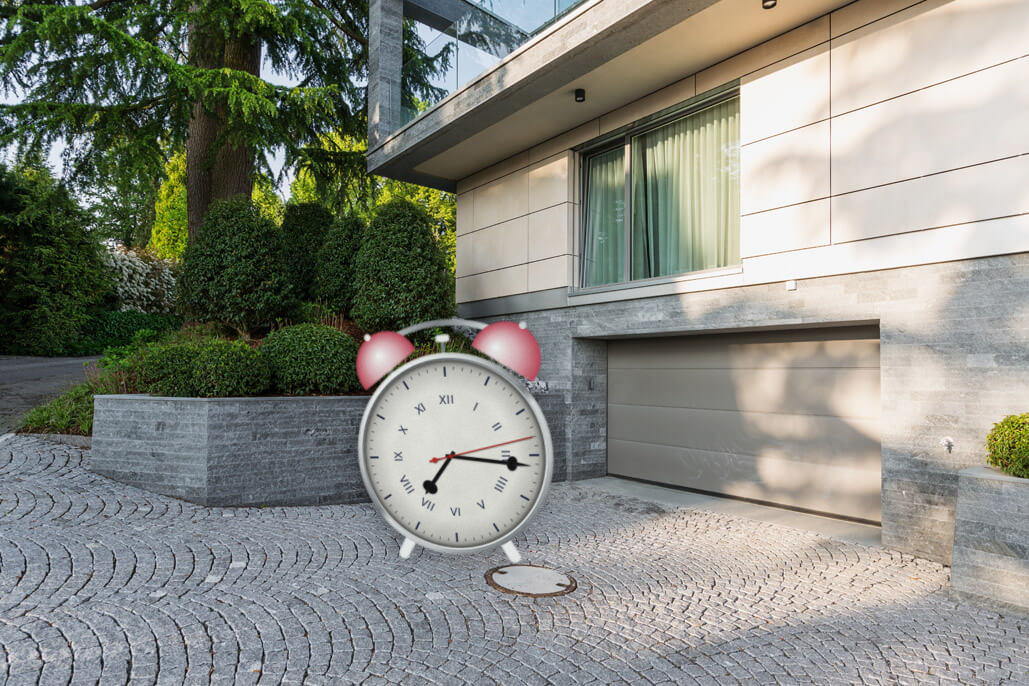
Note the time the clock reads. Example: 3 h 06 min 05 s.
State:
7 h 16 min 13 s
